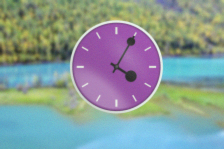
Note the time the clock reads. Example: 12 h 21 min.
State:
4 h 05 min
